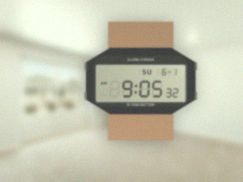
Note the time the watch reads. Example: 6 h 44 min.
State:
9 h 05 min
